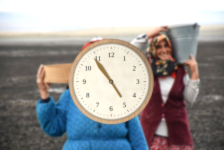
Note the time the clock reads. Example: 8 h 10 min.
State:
4 h 54 min
